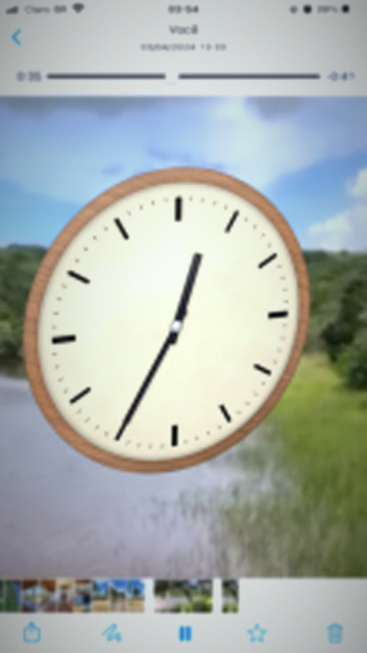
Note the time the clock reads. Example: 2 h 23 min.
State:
12 h 35 min
